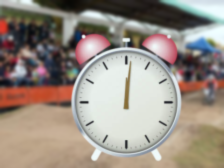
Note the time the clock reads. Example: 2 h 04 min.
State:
12 h 01 min
